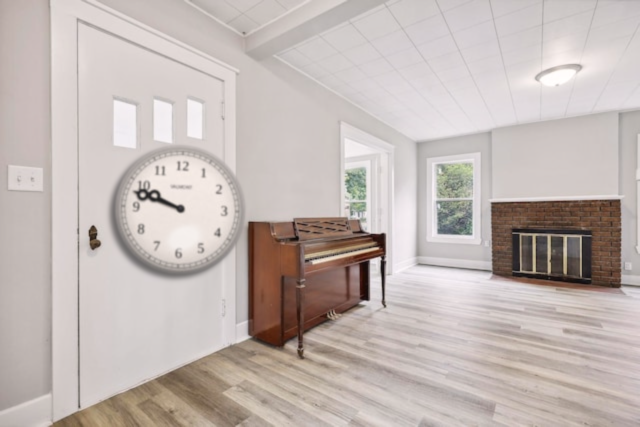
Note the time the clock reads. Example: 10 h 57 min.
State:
9 h 48 min
